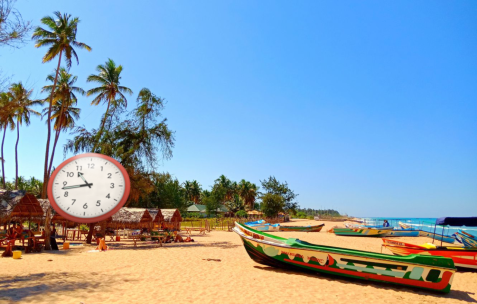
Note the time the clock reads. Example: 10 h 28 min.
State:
10 h 43 min
